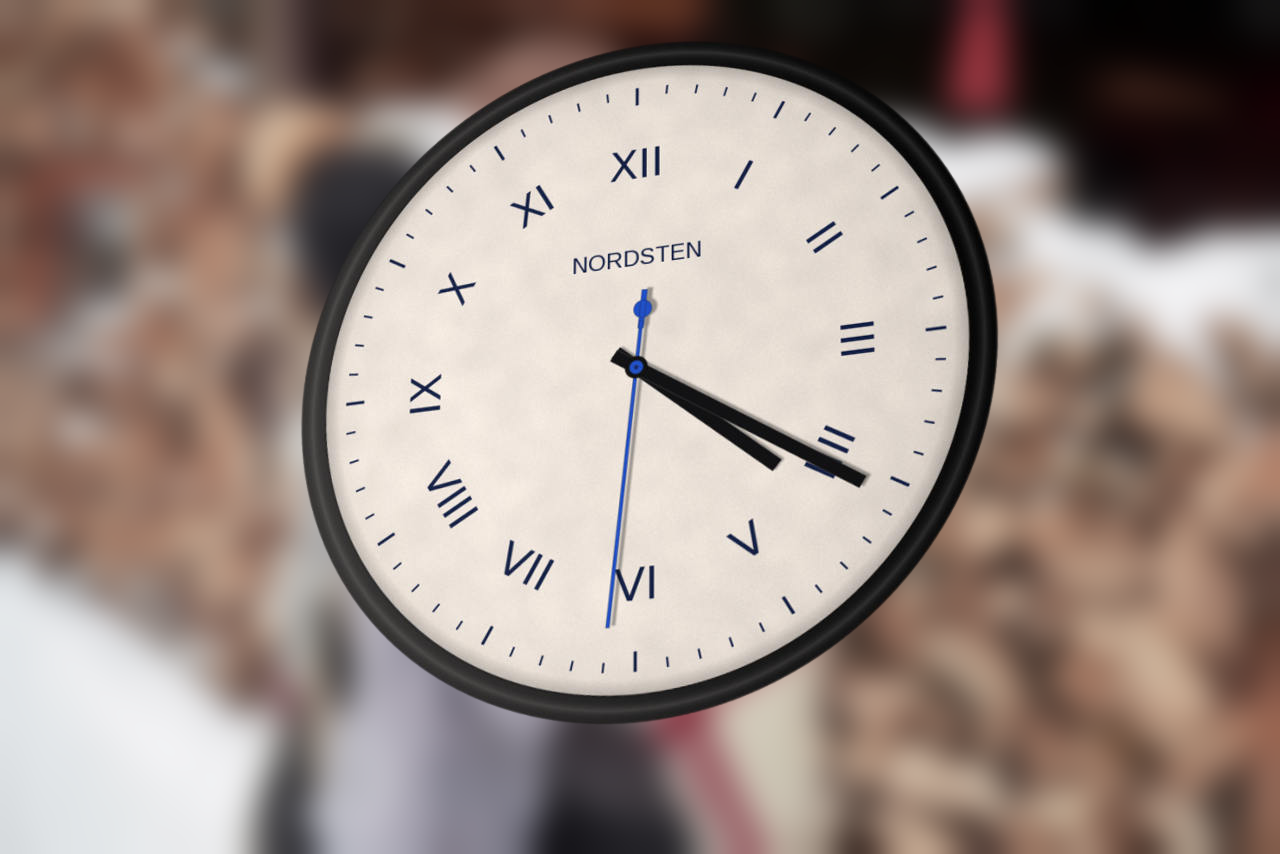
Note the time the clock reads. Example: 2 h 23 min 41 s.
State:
4 h 20 min 31 s
